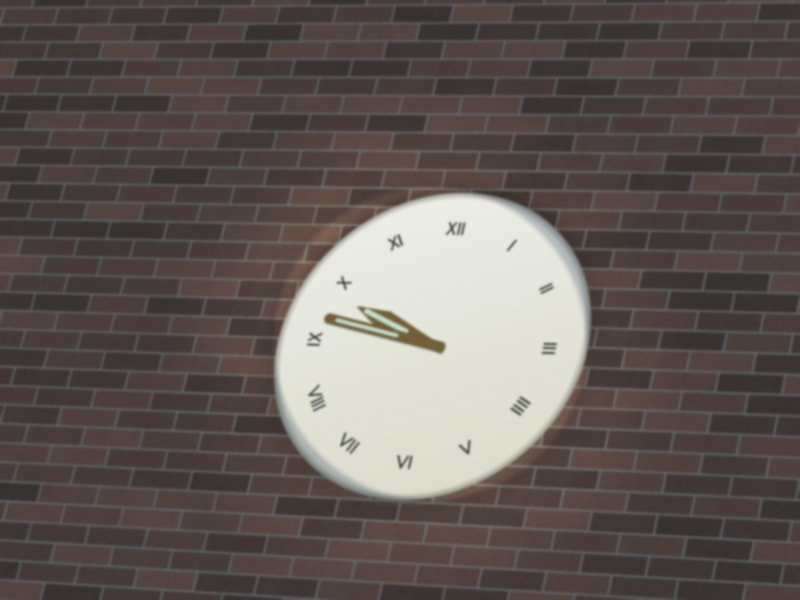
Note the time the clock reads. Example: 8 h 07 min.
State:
9 h 47 min
